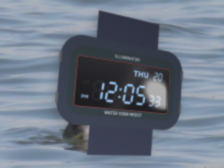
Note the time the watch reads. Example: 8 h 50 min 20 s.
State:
12 h 05 min 33 s
